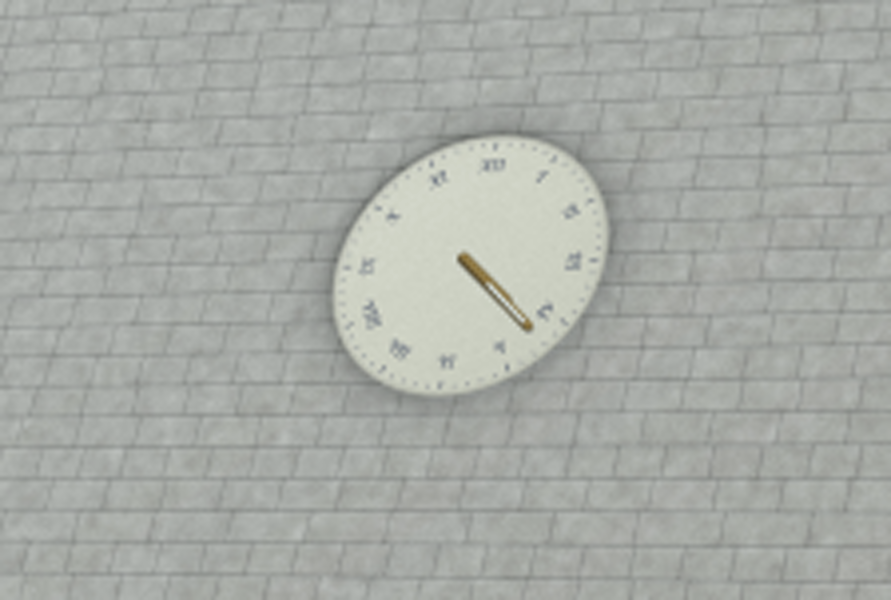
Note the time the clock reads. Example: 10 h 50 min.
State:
4 h 22 min
